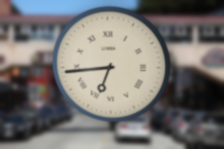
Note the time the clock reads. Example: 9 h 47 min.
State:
6 h 44 min
